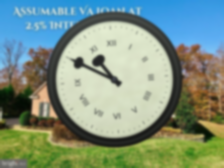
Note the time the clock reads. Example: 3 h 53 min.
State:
10 h 50 min
